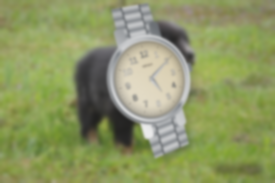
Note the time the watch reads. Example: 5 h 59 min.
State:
5 h 10 min
